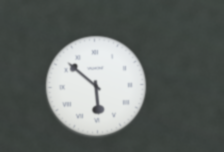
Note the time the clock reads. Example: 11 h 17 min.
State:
5 h 52 min
